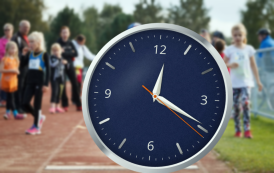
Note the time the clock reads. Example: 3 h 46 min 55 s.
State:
12 h 19 min 21 s
